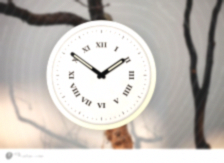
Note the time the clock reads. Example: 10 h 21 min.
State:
1 h 51 min
